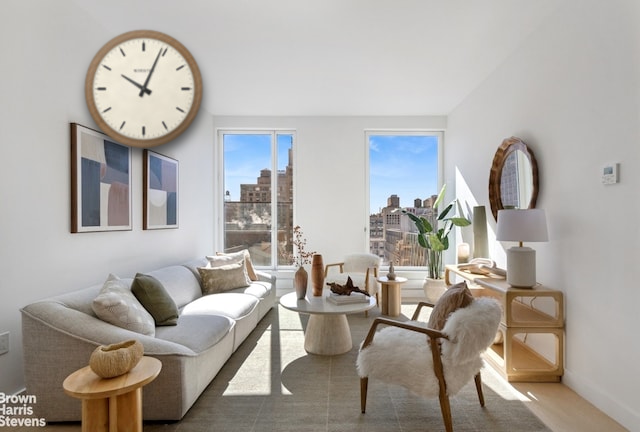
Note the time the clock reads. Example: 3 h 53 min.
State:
10 h 04 min
